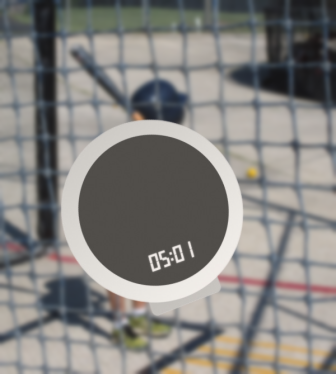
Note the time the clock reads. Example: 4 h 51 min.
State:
5 h 01 min
